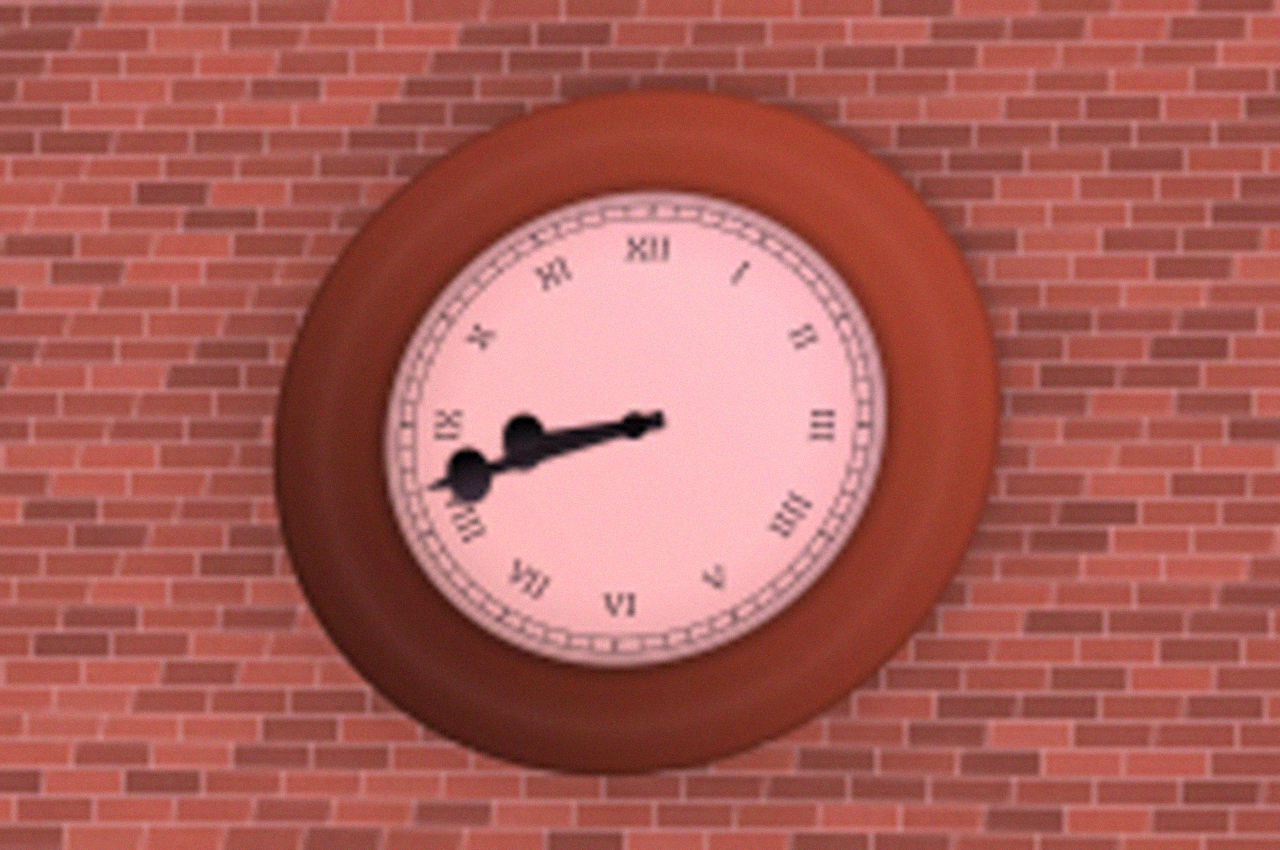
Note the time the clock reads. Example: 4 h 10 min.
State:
8 h 42 min
